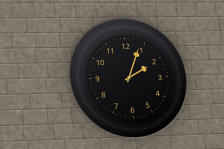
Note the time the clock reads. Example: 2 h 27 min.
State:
2 h 04 min
